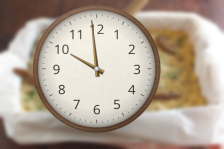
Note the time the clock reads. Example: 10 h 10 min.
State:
9 h 59 min
